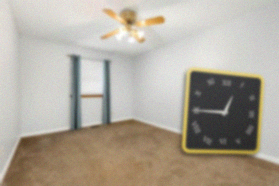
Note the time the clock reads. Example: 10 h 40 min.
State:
12 h 45 min
